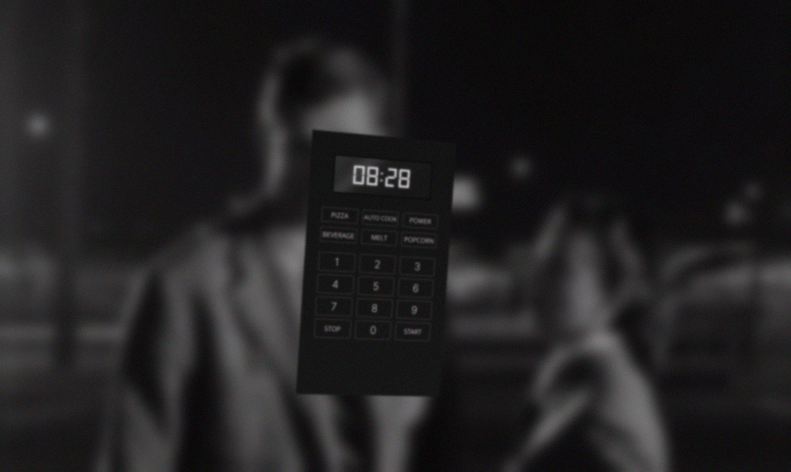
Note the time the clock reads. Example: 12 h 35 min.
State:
8 h 28 min
